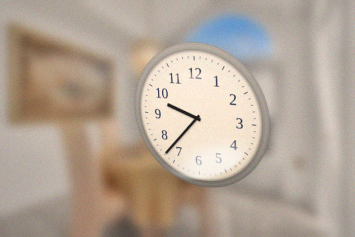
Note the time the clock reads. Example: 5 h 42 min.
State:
9 h 37 min
